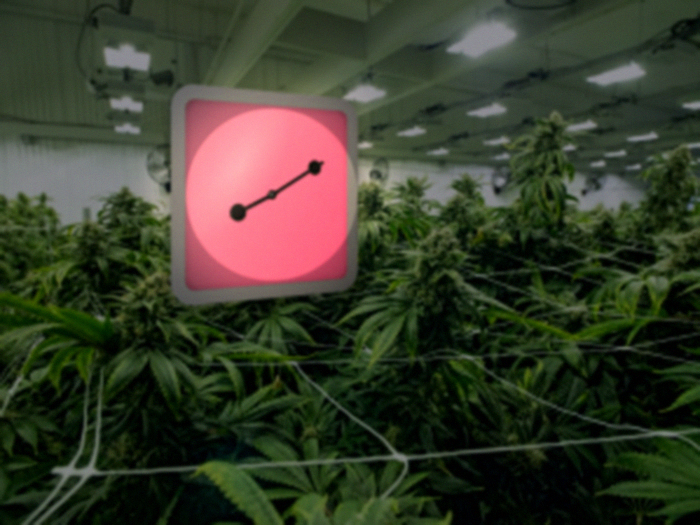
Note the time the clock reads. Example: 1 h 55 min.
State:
8 h 10 min
